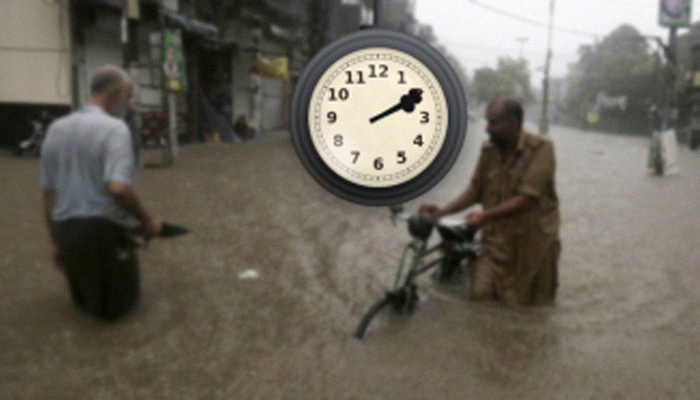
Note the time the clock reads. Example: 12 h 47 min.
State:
2 h 10 min
